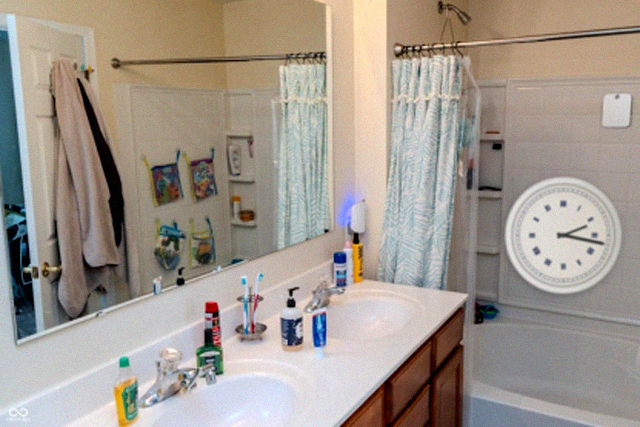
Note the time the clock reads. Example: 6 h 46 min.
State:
2 h 17 min
